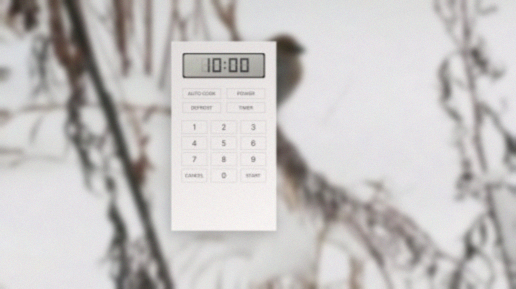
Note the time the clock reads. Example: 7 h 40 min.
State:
10 h 00 min
